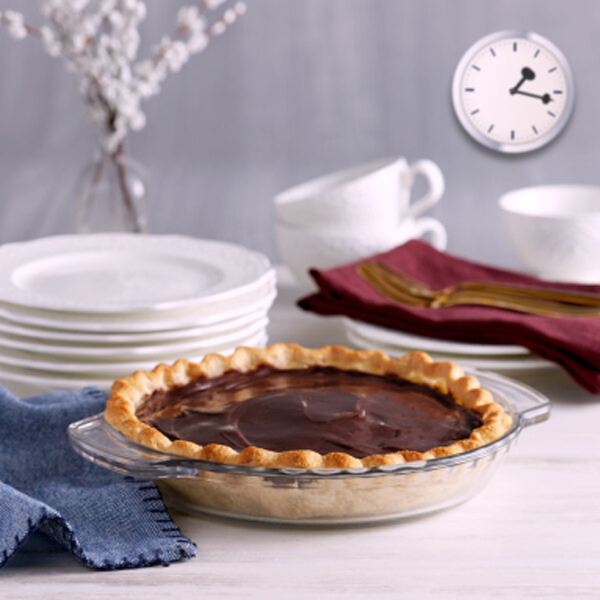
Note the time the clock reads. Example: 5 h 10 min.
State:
1 h 17 min
